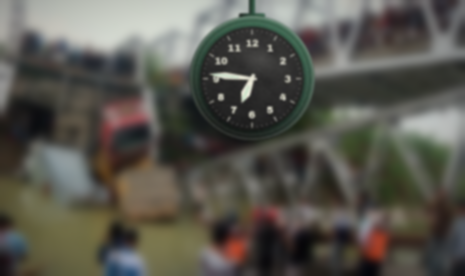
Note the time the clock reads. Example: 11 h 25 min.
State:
6 h 46 min
